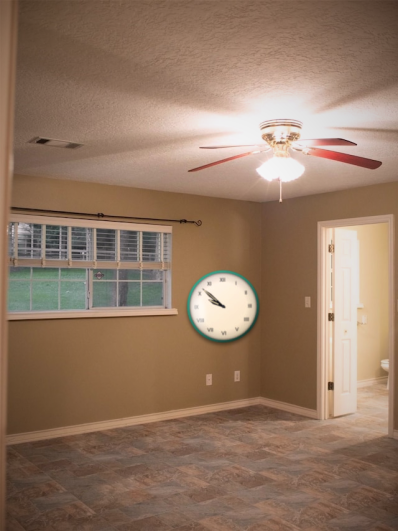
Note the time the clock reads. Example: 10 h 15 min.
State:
9 h 52 min
